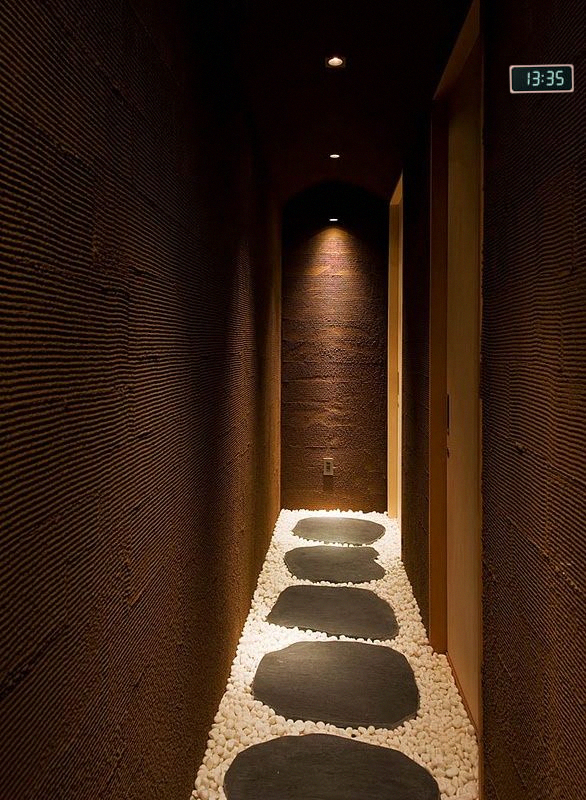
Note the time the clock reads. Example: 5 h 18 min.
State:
13 h 35 min
